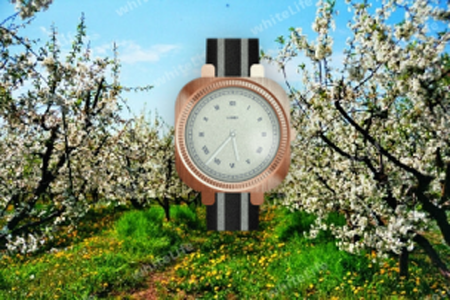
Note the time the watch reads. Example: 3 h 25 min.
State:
5 h 37 min
